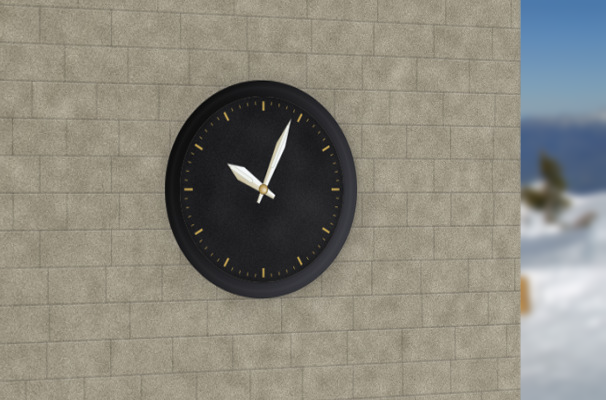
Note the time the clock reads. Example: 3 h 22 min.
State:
10 h 04 min
